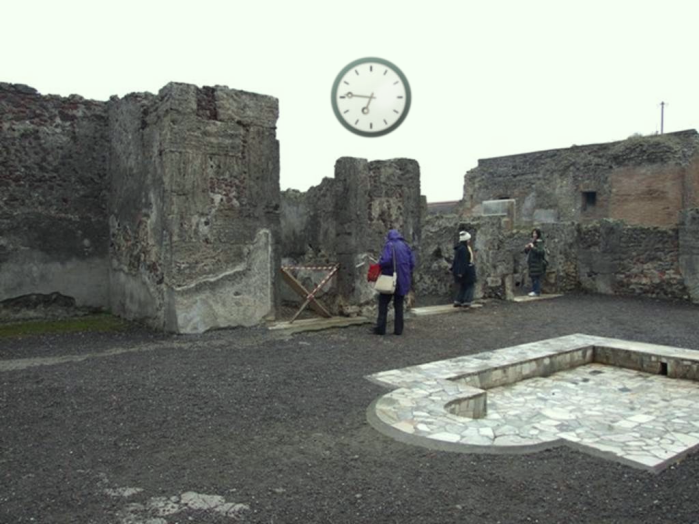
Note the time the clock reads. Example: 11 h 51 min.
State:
6 h 46 min
